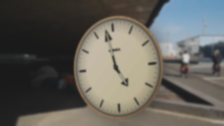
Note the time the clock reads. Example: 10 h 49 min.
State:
4 h 58 min
